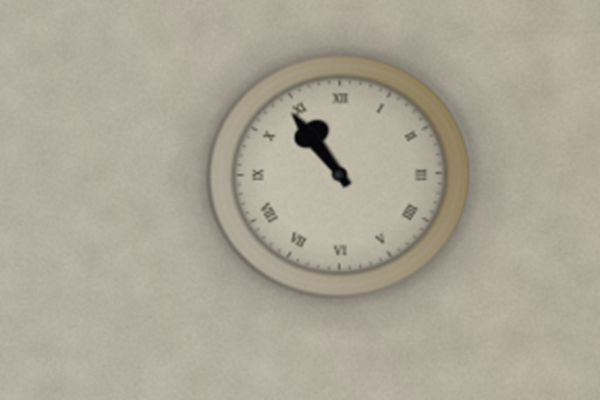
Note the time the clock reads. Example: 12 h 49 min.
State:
10 h 54 min
